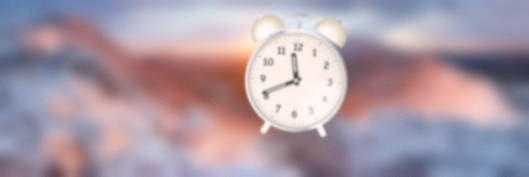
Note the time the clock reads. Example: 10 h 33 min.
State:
11 h 41 min
